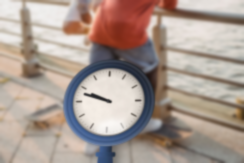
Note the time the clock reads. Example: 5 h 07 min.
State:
9 h 48 min
